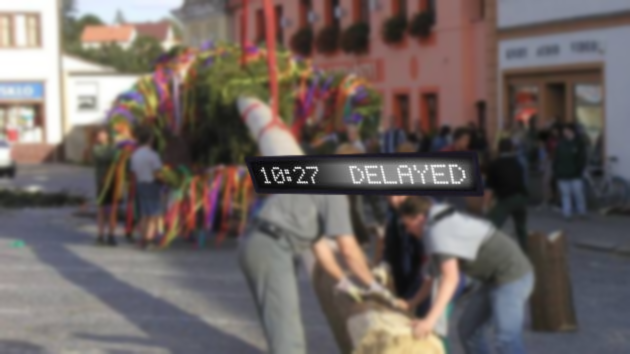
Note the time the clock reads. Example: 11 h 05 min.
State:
10 h 27 min
